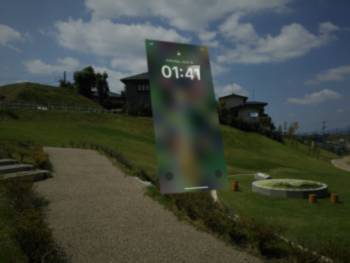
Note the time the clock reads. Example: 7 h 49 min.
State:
1 h 41 min
